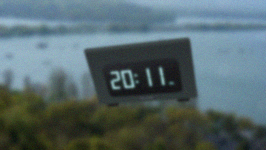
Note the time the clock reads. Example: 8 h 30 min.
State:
20 h 11 min
